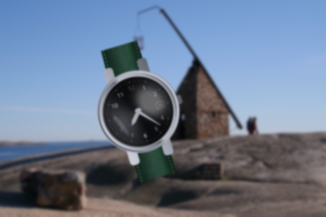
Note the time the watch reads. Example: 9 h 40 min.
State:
7 h 23 min
